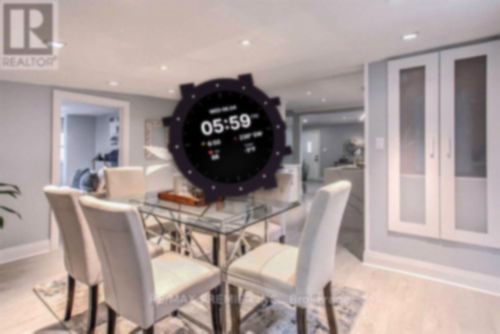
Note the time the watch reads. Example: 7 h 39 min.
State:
5 h 59 min
